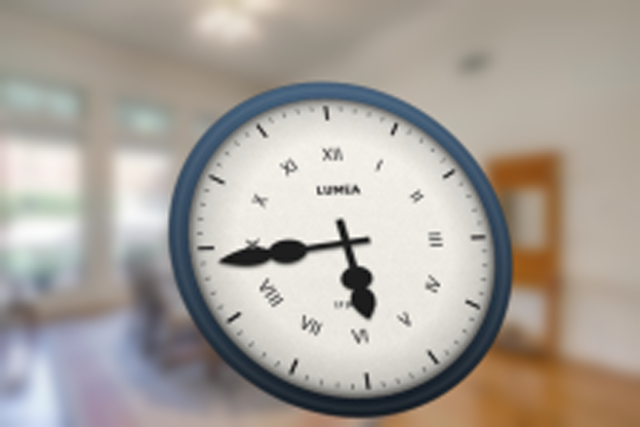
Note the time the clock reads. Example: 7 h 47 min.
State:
5 h 44 min
